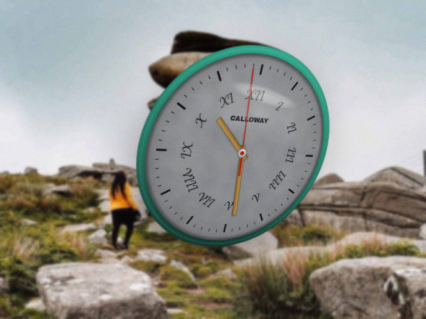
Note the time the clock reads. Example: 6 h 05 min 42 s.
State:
10 h 28 min 59 s
